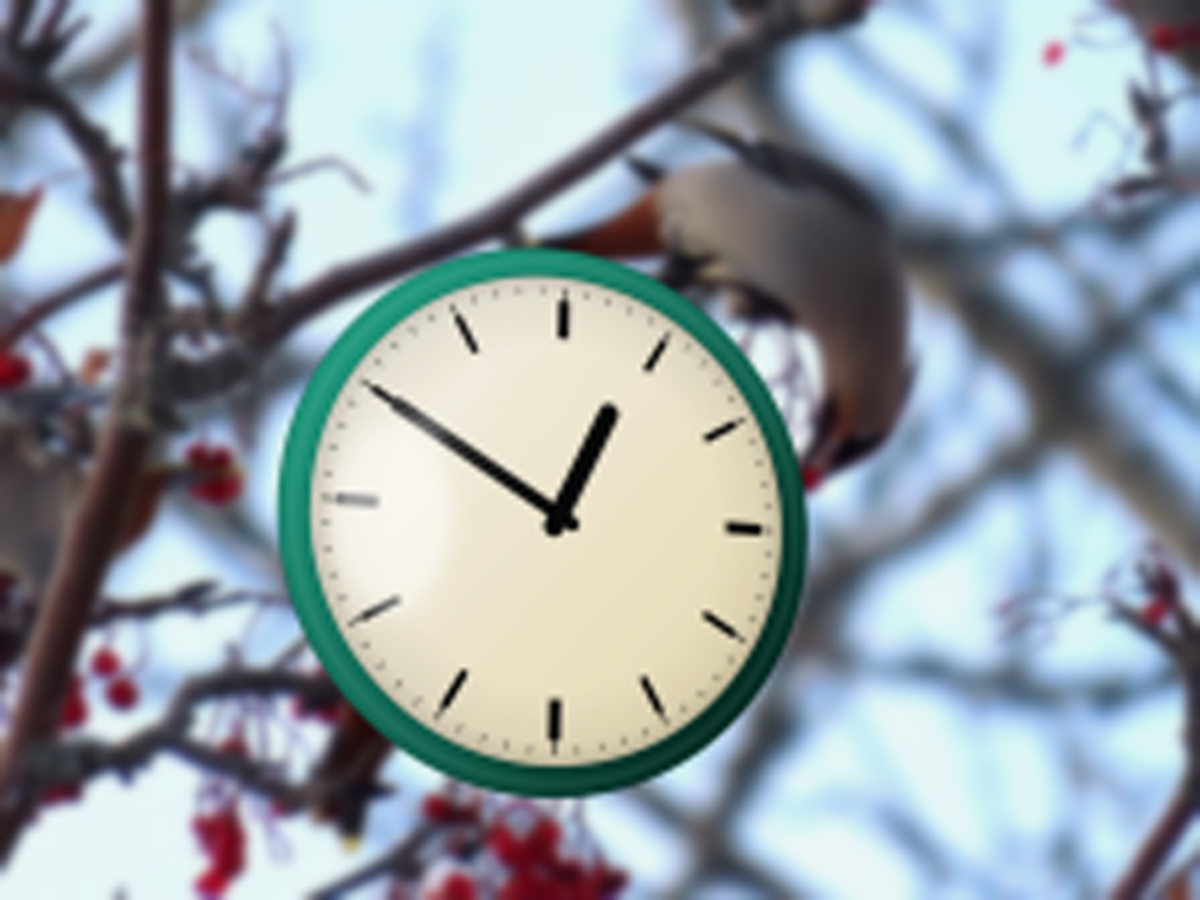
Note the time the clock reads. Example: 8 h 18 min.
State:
12 h 50 min
